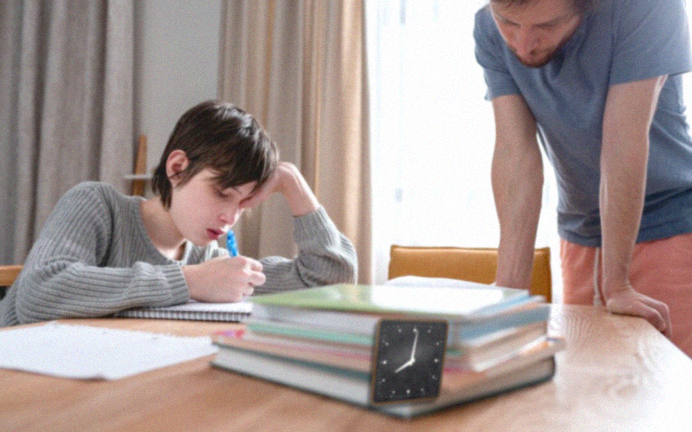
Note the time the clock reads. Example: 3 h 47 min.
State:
8 h 01 min
